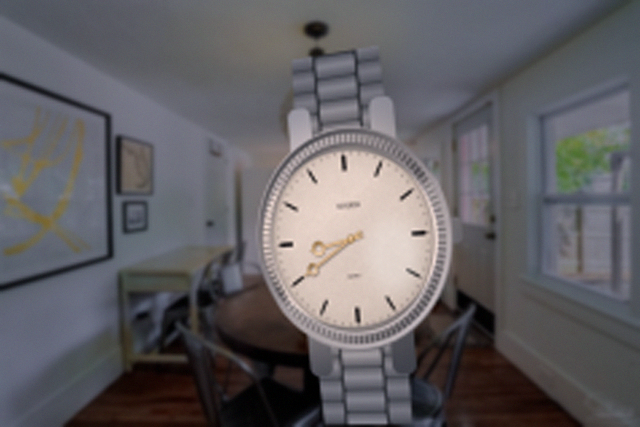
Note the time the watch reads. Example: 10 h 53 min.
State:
8 h 40 min
